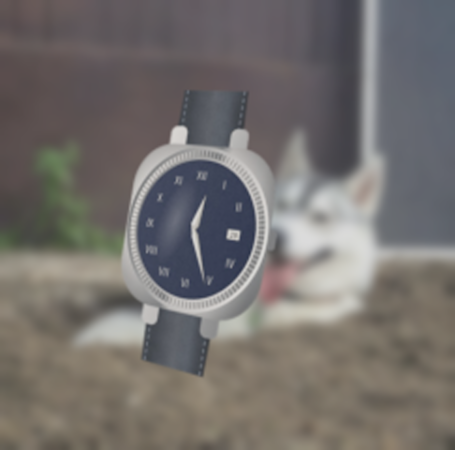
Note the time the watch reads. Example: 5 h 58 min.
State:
12 h 26 min
